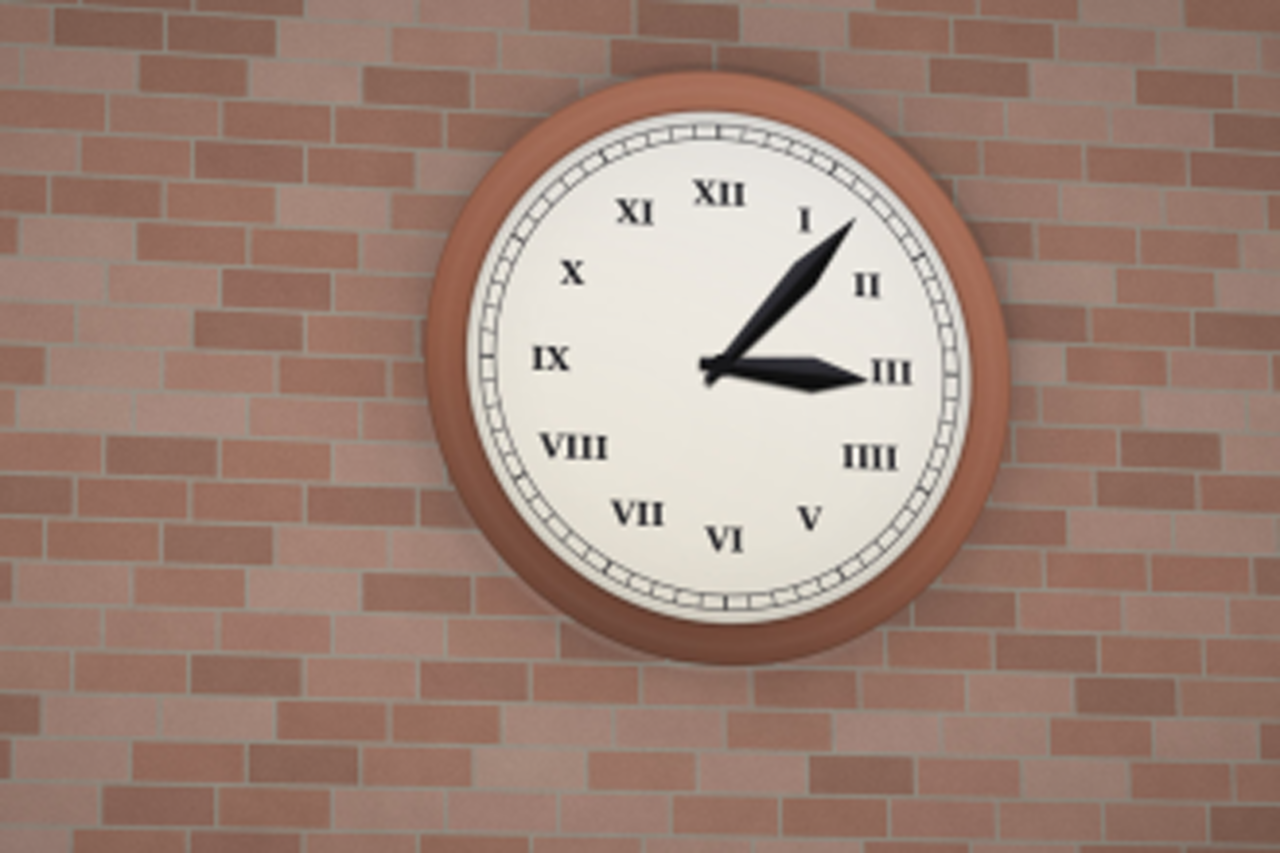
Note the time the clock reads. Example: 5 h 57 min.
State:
3 h 07 min
